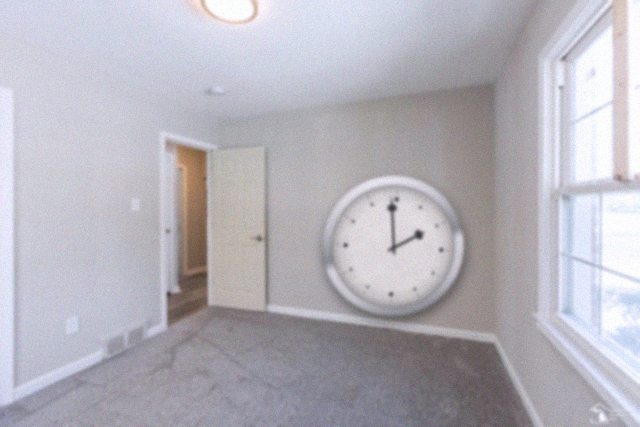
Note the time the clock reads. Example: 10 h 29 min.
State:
1 h 59 min
